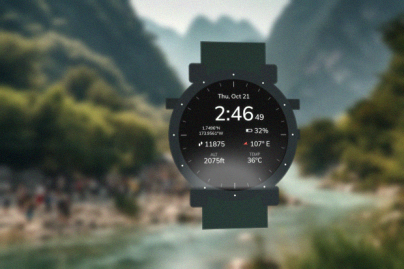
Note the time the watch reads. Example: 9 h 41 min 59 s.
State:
2 h 46 min 49 s
